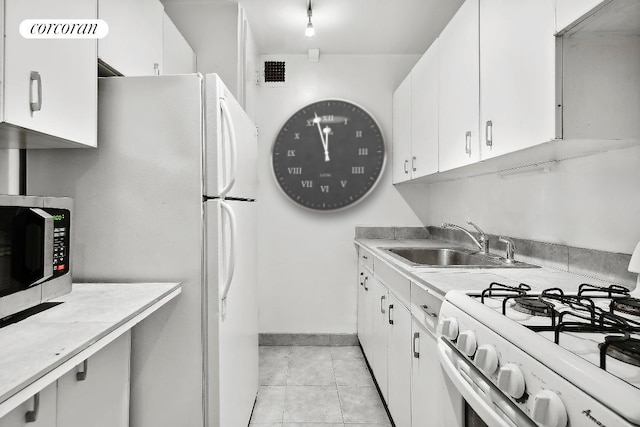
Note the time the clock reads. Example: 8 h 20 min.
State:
11 h 57 min
